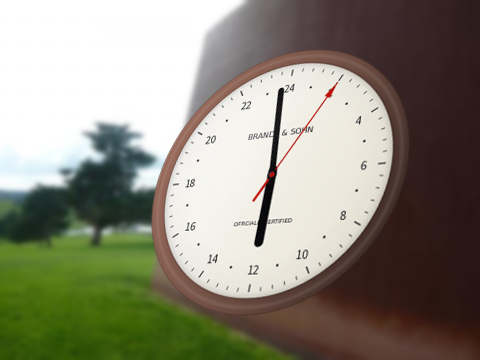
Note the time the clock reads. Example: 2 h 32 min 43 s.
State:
11 h 59 min 05 s
